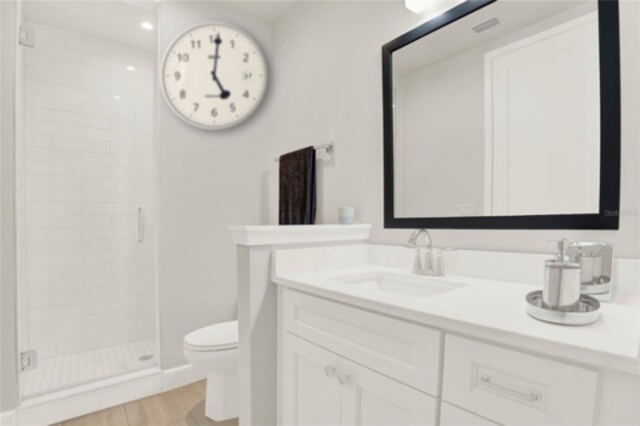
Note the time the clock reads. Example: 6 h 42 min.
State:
5 h 01 min
